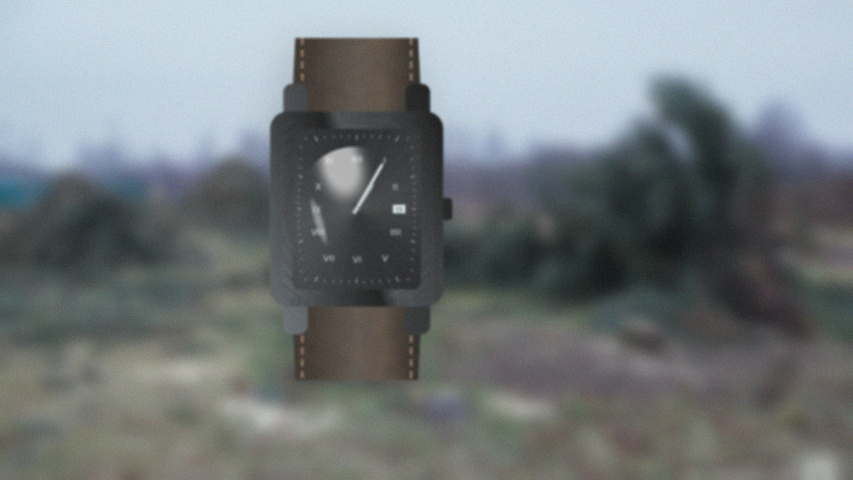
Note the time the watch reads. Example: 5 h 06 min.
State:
1 h 05 min
